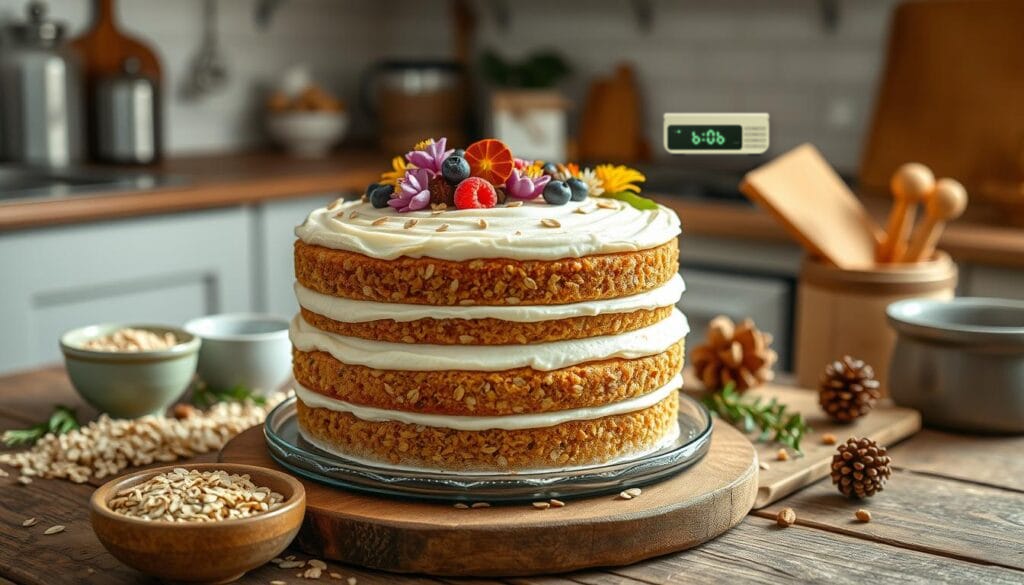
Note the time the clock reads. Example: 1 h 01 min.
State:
6 h 06 min
